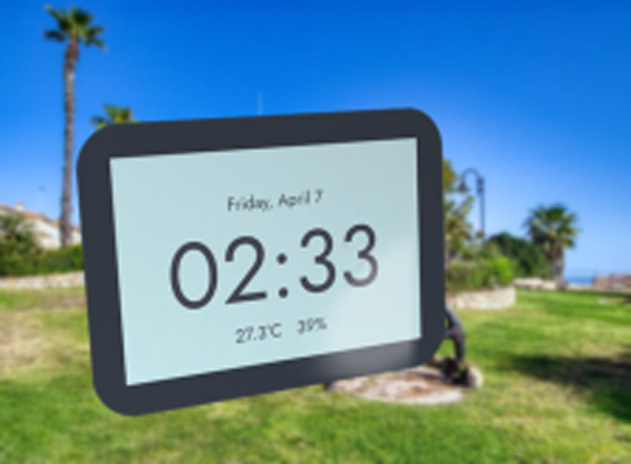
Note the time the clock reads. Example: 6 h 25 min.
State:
2 h 33 min
